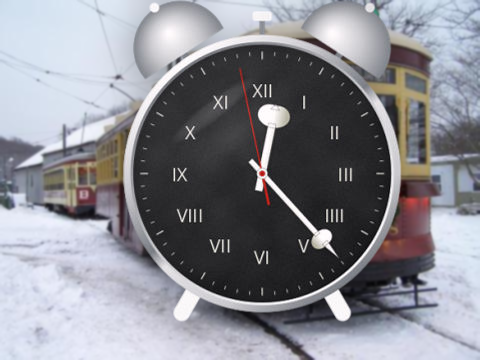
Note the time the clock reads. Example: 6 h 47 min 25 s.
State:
12 h 22 min 58 s
